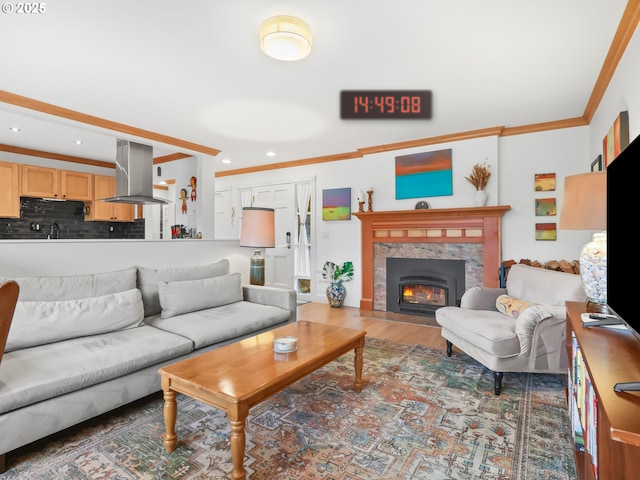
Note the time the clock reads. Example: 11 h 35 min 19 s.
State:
14 h 49 min 08 s
